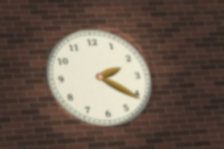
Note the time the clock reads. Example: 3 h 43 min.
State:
2 h 21 min
